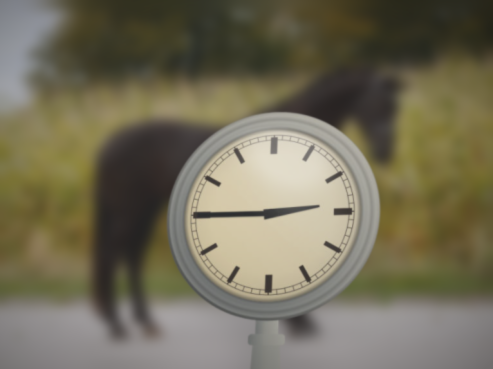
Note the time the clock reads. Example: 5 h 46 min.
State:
2 h 45 min
